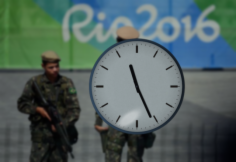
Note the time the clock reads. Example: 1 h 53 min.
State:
11 h 26 min
